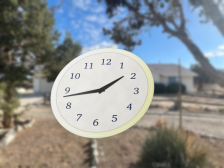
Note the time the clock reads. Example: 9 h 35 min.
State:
1 h 43 min
